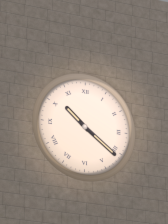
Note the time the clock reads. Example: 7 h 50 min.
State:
10 h 21 min
